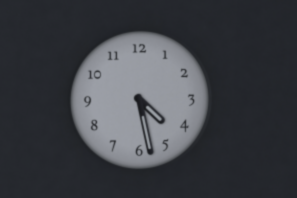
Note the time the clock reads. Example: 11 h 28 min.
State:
4 h 28 min
